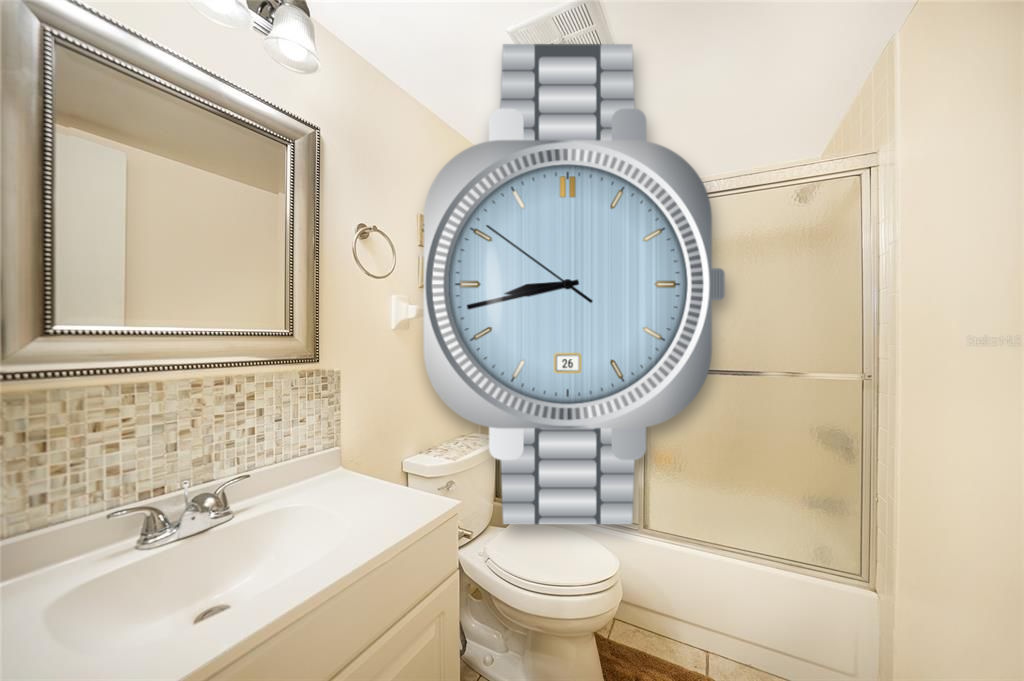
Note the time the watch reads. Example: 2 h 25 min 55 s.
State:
8 h 42 min 51 s
